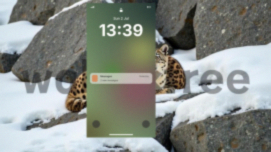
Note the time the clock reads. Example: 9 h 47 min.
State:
13 h 39 min
